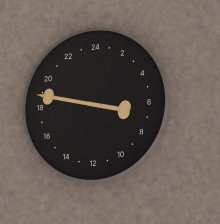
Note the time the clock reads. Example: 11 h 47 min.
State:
6 h 47 min
